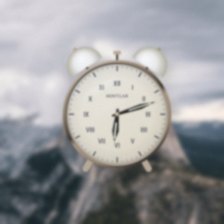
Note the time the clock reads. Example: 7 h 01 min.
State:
6 h 12 min
